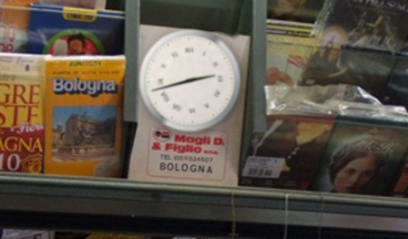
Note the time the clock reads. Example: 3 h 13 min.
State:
2 h 43 min
